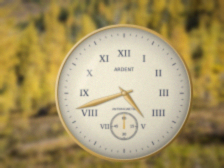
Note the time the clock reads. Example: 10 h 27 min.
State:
4 h 42 min
